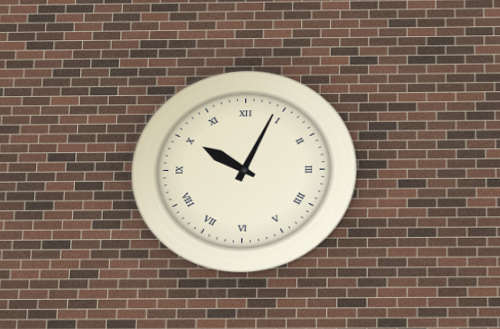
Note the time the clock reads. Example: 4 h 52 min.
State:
10 h 04 min
